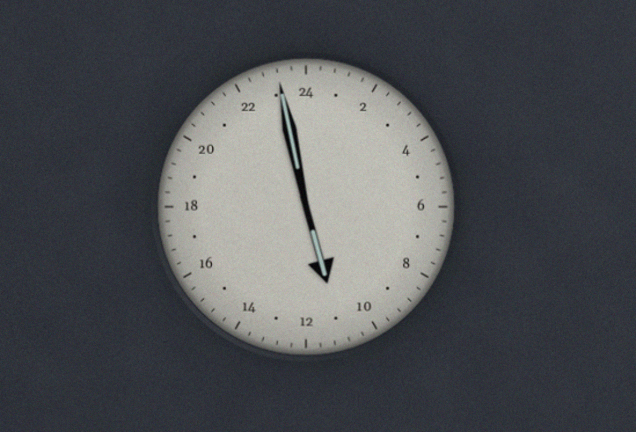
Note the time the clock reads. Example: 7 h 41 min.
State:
10 h 58 min
